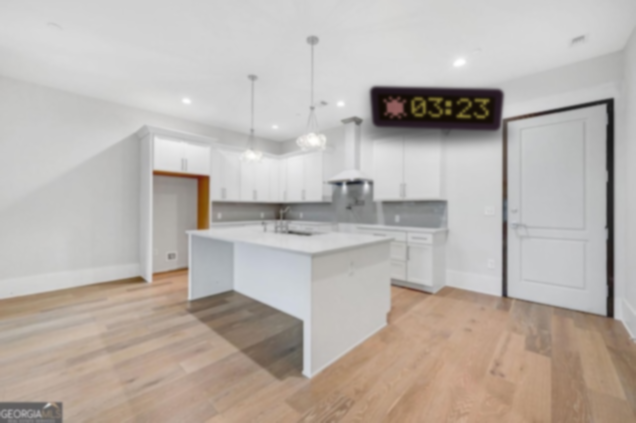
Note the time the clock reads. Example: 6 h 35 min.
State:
3 h 23 min
